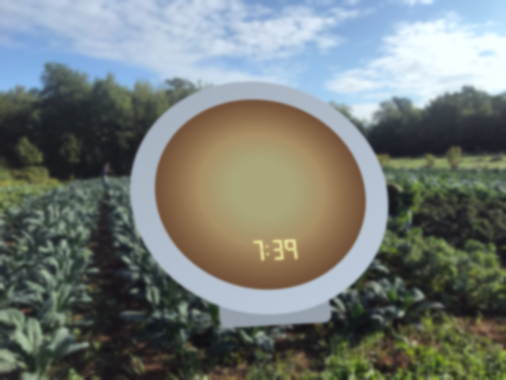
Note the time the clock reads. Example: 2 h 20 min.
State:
7 h 39 min
